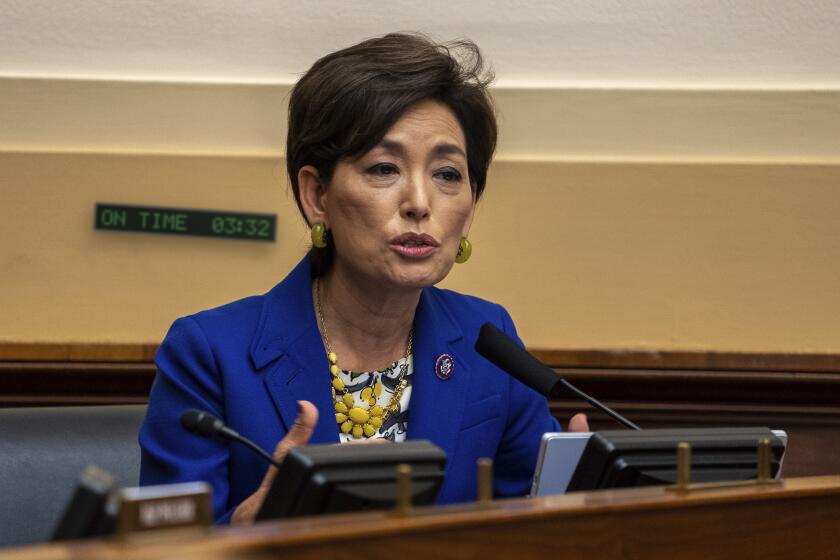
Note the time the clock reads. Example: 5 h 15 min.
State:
3 h 32 min
